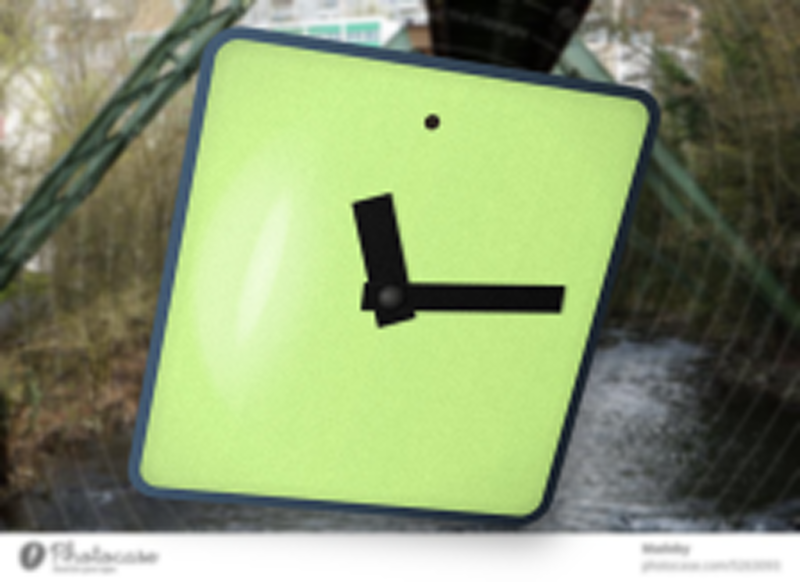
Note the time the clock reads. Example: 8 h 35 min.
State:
11 h 14 min
